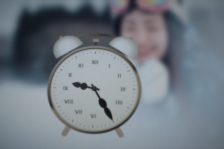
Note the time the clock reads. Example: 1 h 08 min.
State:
9 h 25 min
